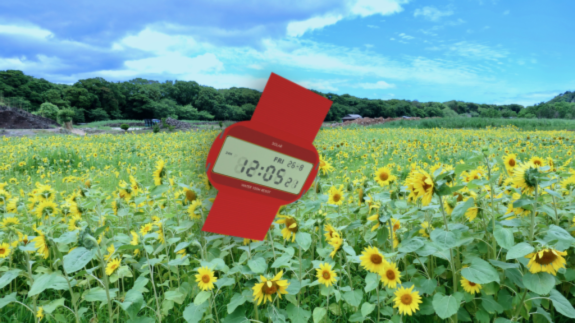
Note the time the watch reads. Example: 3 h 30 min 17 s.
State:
12 h 05 min 21 s
